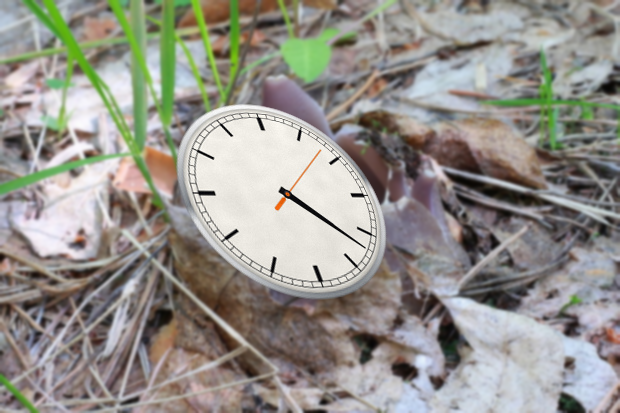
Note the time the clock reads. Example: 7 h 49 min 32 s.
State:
4 h 22 min 08 s
